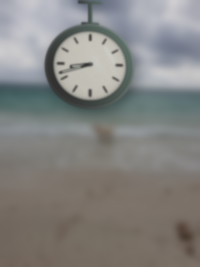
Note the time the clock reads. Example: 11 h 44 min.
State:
8 h 42 min
